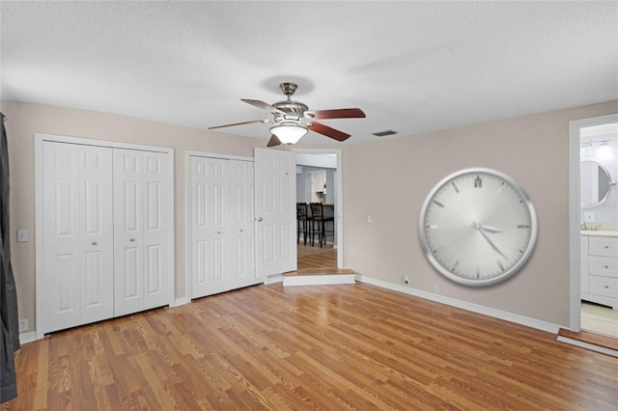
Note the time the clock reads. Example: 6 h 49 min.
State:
3 h 23 min
